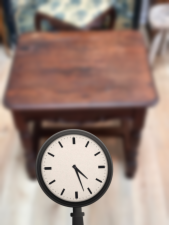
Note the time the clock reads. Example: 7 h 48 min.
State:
4 h 27 min
